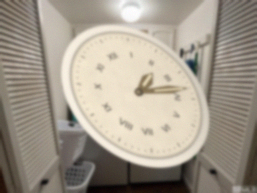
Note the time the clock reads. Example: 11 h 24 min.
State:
2 h 18 min
